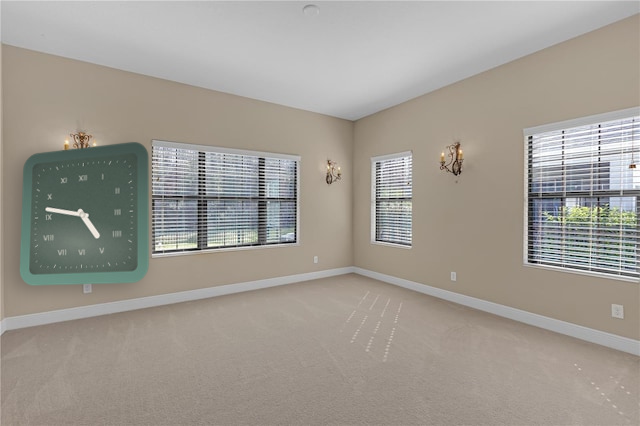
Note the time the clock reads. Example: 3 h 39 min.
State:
4 h 47 min
